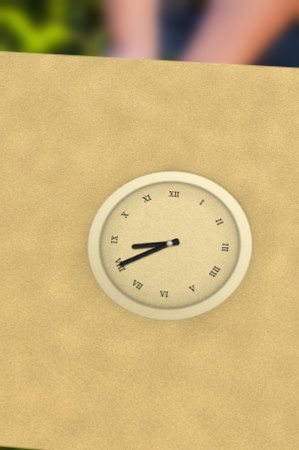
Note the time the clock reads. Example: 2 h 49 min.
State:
8 h 40 min
